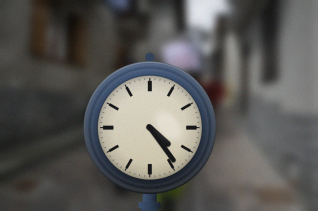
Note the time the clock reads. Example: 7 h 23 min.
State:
4 h 24 min
